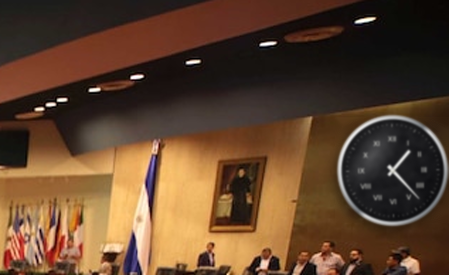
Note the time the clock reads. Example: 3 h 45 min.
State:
1 h 23 min
